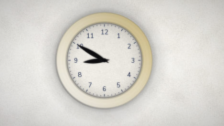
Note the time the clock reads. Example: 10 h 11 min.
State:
8 h 50 min
